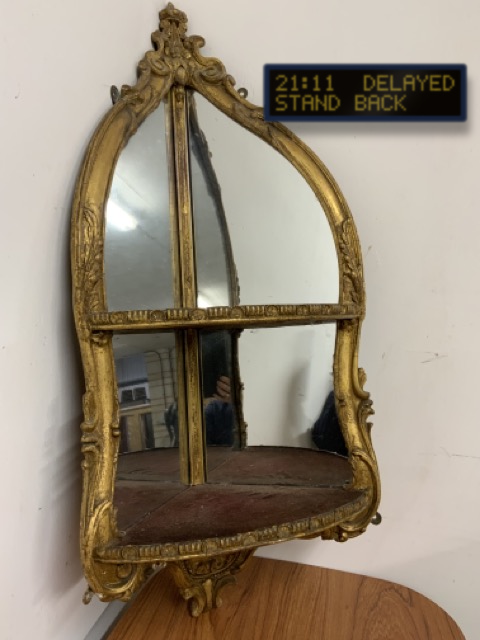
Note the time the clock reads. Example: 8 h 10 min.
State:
21 h 11 min
